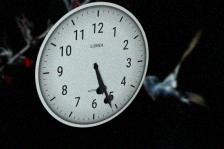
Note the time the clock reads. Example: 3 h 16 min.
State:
5 h 26 min
